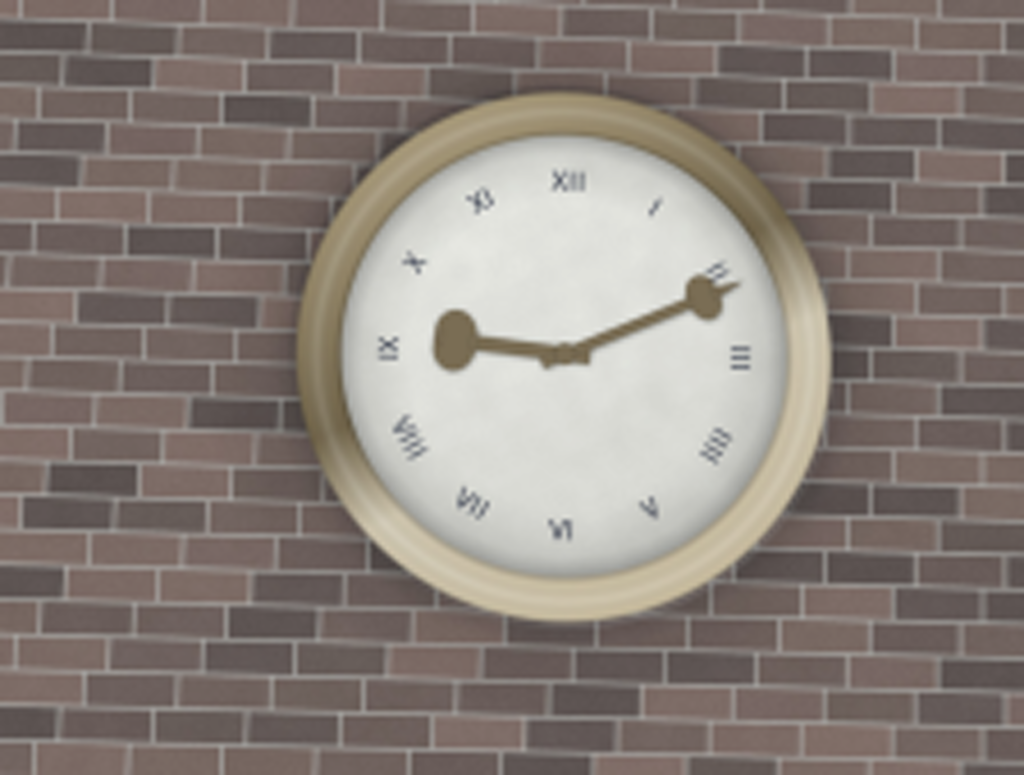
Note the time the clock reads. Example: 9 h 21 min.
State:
9 h 11 min
